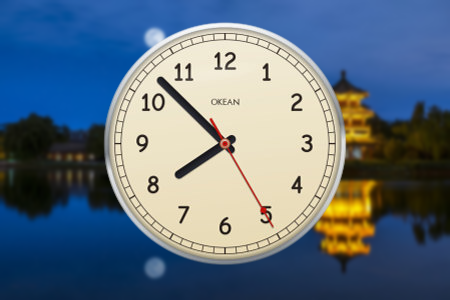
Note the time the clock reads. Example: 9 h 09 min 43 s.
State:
7 h 52 min 25 s
